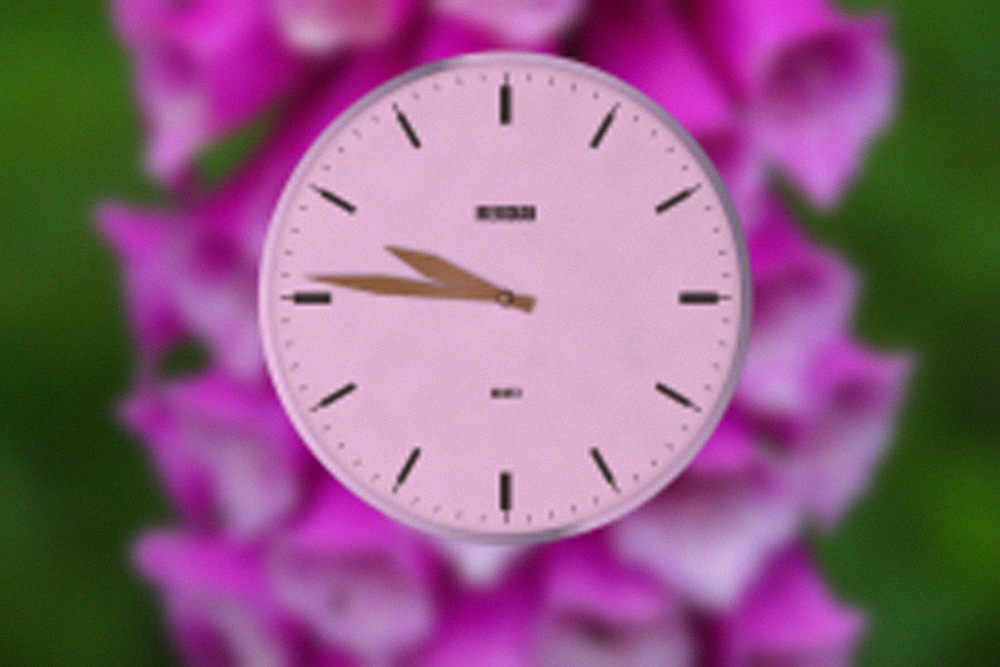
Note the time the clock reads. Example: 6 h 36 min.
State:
9 h 46 min
